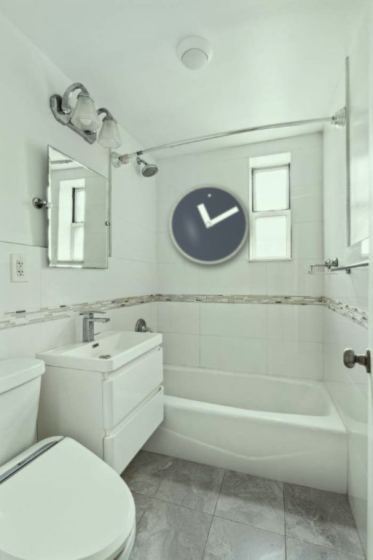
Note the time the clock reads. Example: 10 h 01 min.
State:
11 h 10 min
